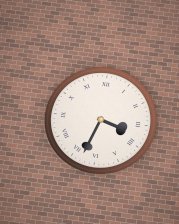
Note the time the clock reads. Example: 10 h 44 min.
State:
3 h 33 min
